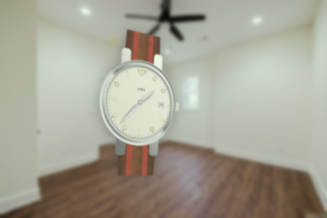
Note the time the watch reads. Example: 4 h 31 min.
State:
1 h 37 min
